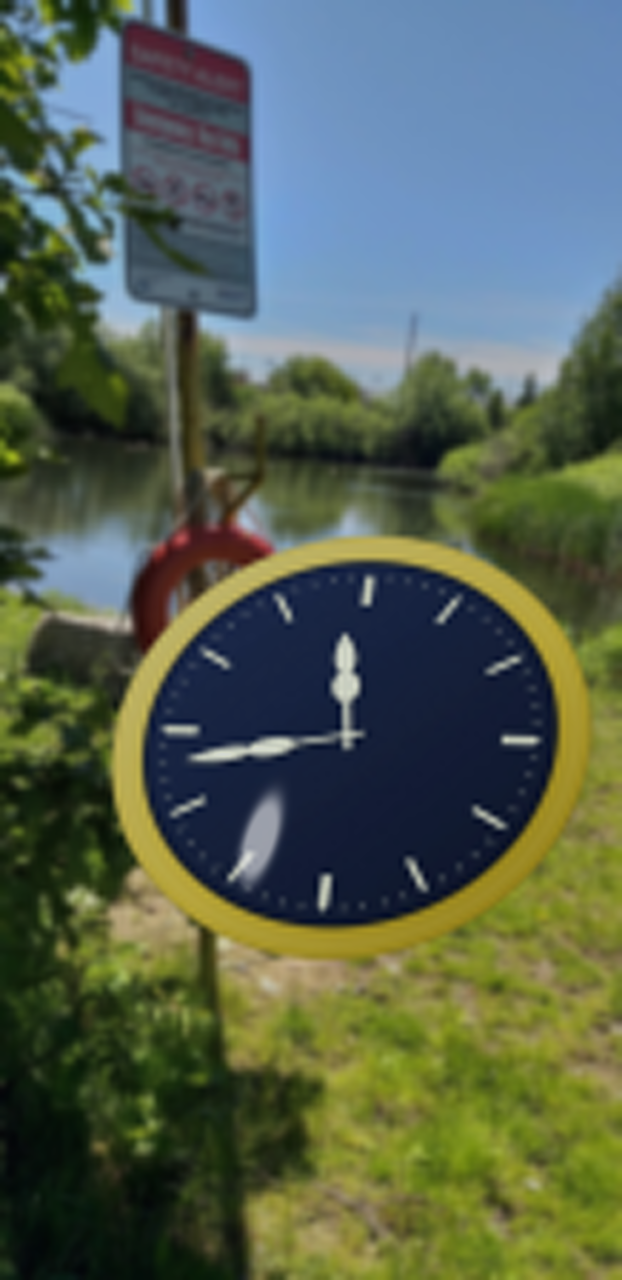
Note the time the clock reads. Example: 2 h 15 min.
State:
11 h 43 min
